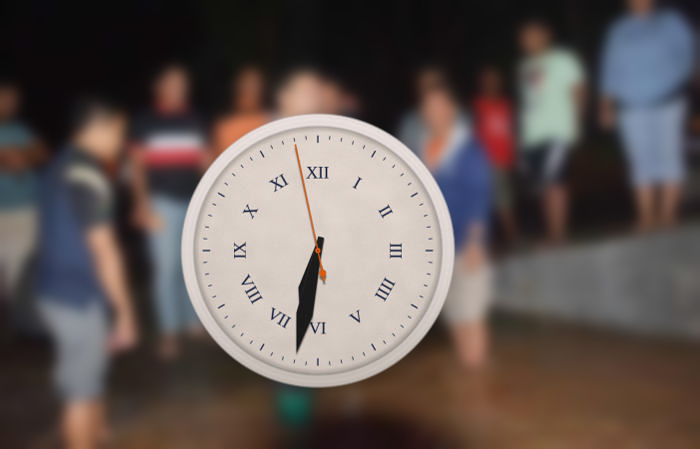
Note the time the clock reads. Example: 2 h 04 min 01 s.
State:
6 h 31 min 58 s
